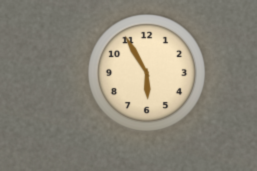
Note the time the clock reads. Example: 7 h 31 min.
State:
5 h 55 min
